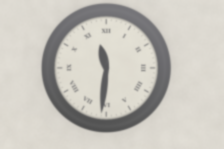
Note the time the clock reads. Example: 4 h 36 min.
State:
11 h 31 min
